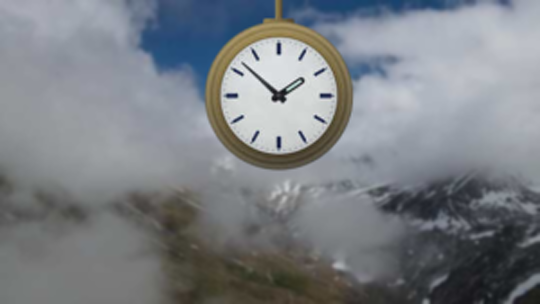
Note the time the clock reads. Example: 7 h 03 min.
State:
1 h 52 min
